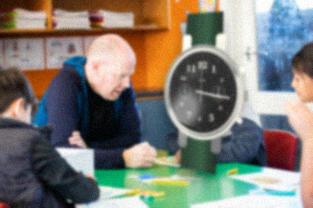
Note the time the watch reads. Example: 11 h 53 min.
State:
3 h 16 min
